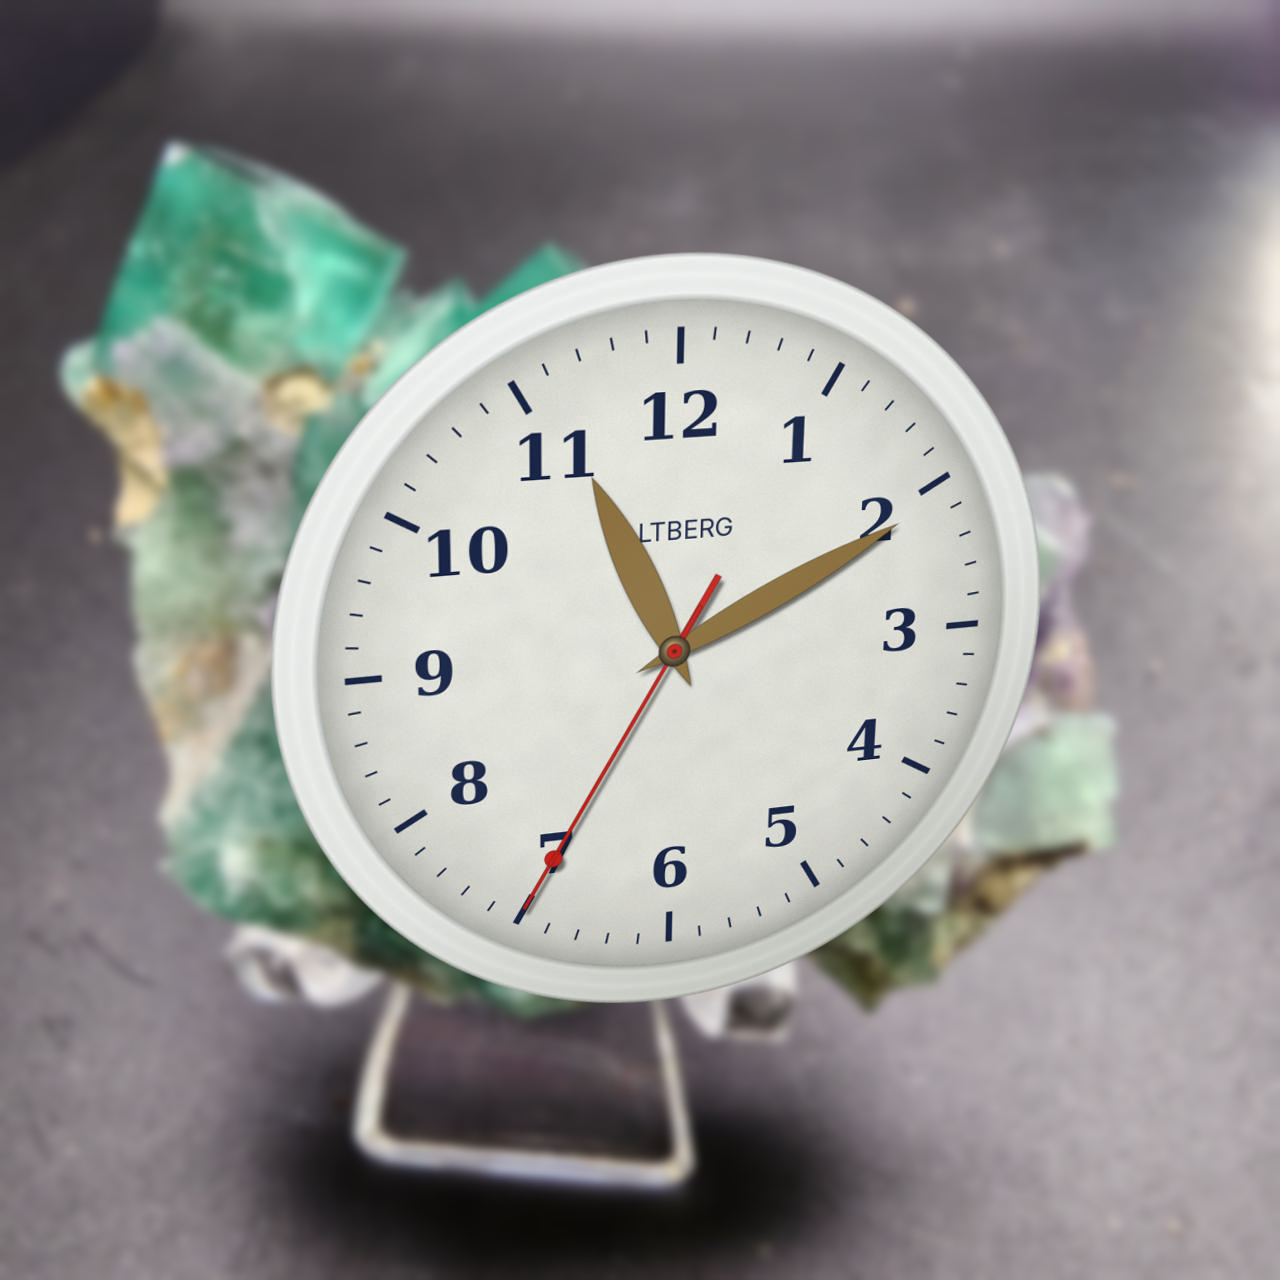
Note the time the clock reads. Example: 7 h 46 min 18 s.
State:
11 h 10 min 35 s
